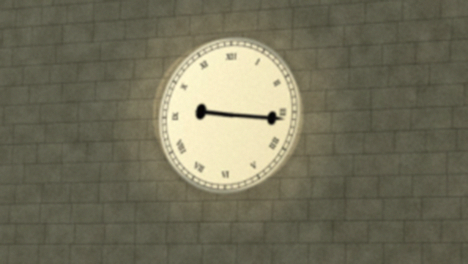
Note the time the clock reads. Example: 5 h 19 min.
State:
9 h 16 min
